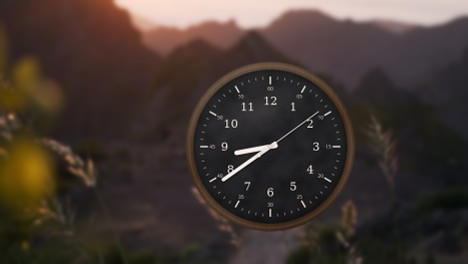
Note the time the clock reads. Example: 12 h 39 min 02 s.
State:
8 h 39 min 09 s
